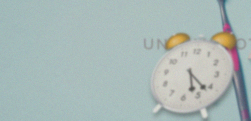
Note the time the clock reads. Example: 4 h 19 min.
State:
5 h 22 min
